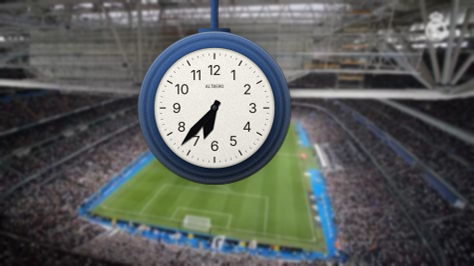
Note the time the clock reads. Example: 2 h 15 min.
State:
6 h 37 min
